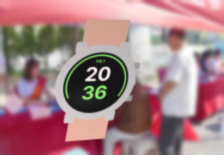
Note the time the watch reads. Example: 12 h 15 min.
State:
20 h 36 min
